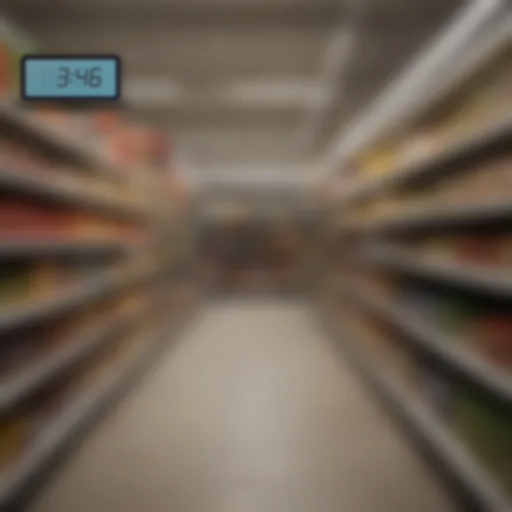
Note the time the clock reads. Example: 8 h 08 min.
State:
3 h 46 min
